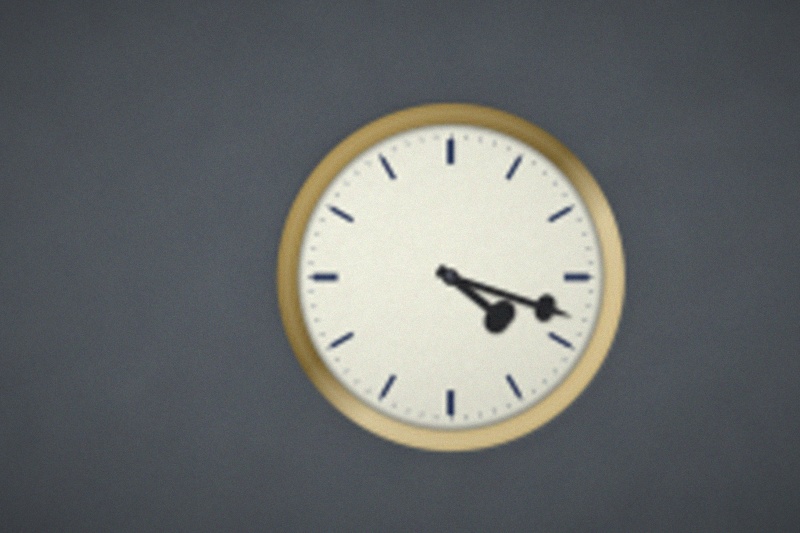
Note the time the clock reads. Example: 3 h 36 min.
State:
4 h 18 min
